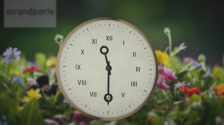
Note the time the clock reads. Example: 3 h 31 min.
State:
11 h 30 min
